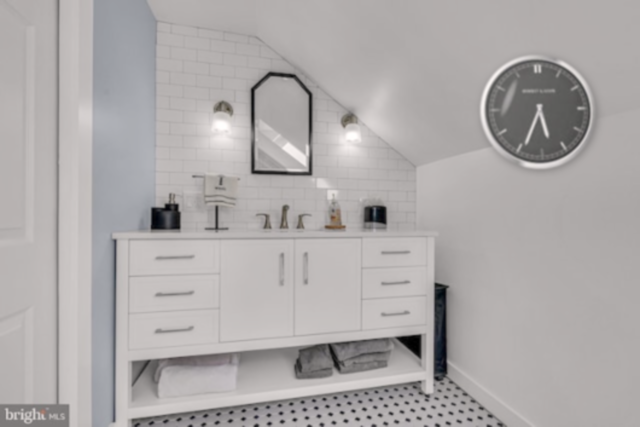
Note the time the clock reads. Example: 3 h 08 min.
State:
5 h 34 min
